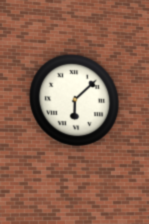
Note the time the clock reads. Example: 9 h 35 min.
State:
6 h 08 min
